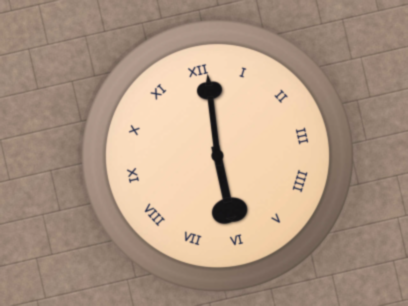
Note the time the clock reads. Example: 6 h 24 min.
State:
6 h 01 min
